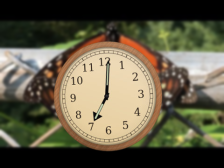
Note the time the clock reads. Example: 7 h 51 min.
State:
7 h 01 min
